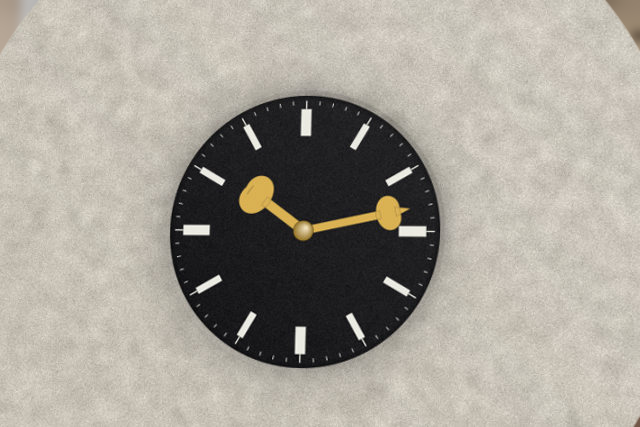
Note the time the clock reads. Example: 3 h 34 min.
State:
10 h 13 min
